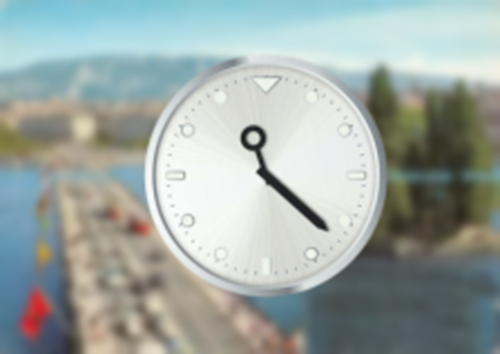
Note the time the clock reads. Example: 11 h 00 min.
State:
11 h 22 min
